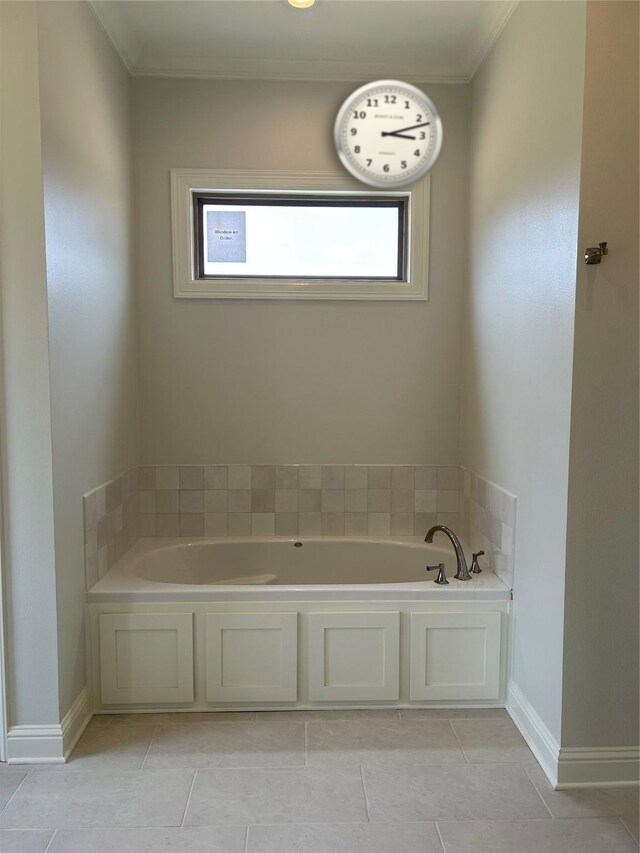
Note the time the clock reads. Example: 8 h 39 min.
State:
3 h 12 min
